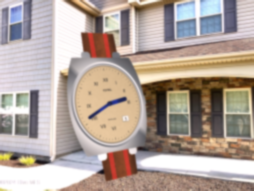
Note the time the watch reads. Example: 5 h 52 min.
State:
2 h 41 min
